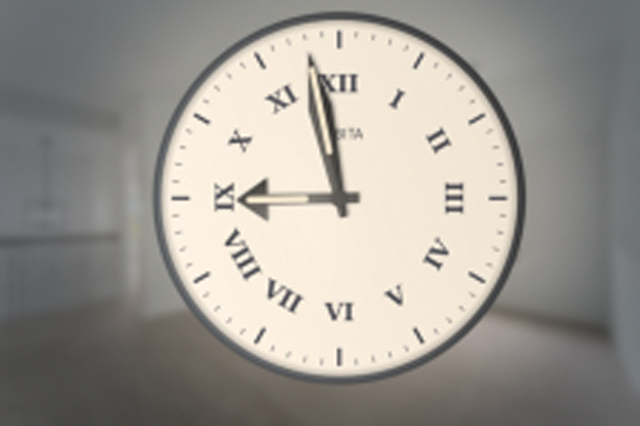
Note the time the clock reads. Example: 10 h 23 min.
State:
8 h 58 min
